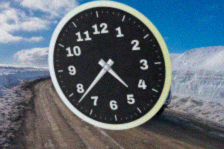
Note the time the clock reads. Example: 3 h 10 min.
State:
4 h 38 min
